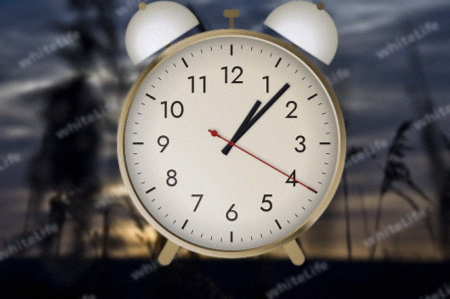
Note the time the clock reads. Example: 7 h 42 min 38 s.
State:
1 h 07 min 20 s
